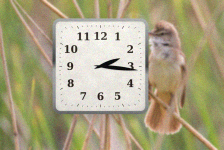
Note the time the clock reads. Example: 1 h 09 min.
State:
2 h 16 min
